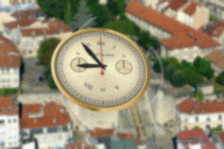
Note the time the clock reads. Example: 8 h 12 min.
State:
8 h 54 min
